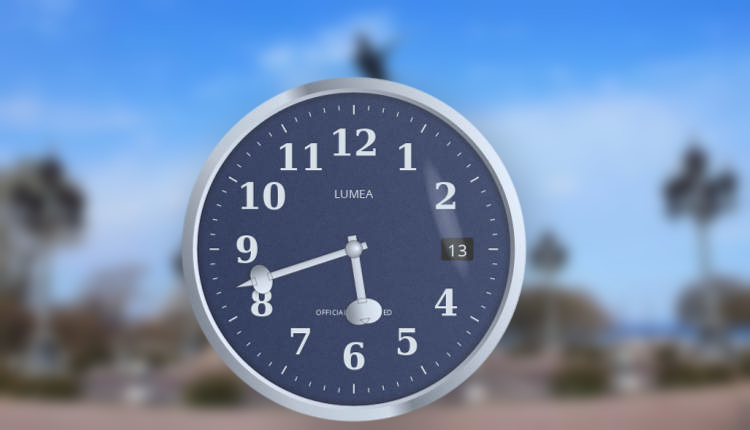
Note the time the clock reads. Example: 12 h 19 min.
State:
5 h 42 min
